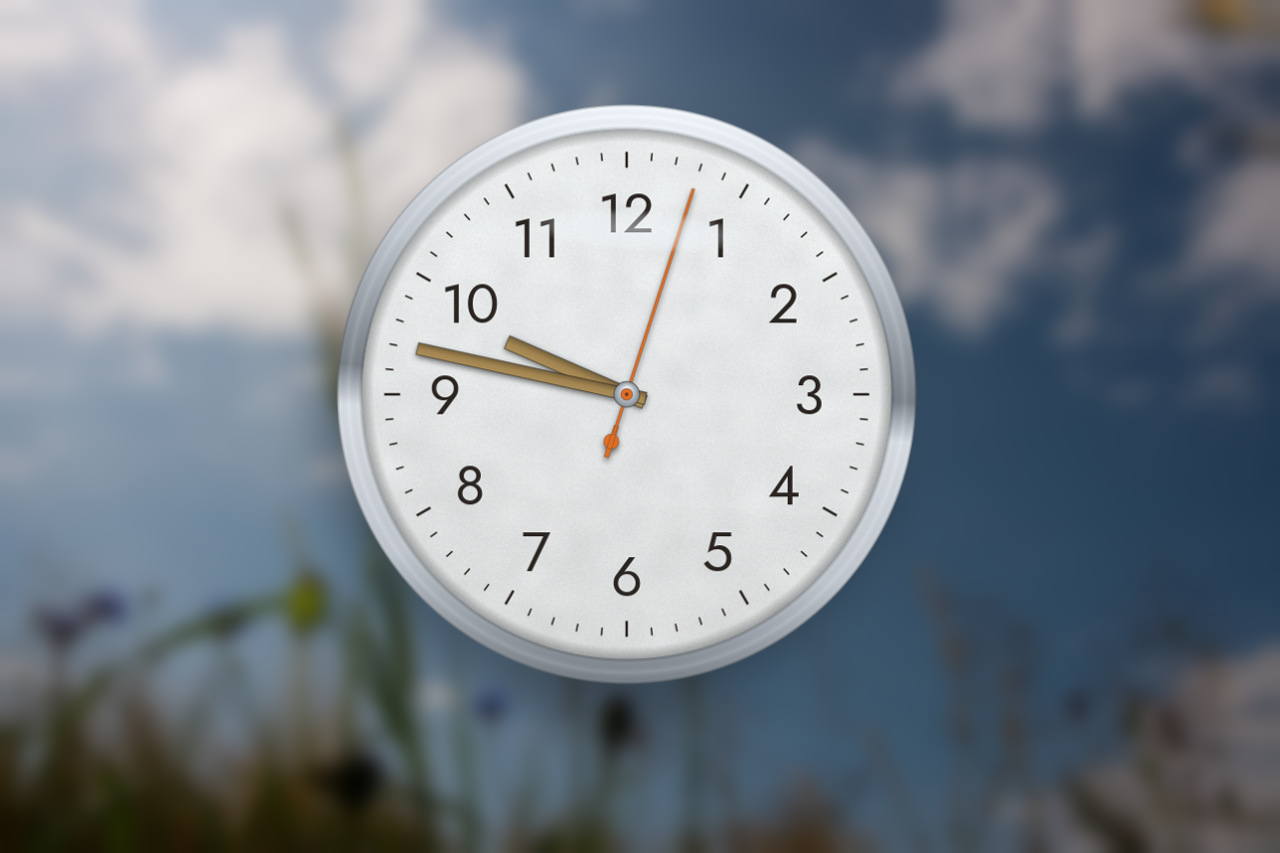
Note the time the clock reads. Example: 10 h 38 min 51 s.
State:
9 h 47 min 03 s
